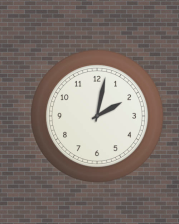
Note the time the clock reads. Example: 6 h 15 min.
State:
2 h 02 min
